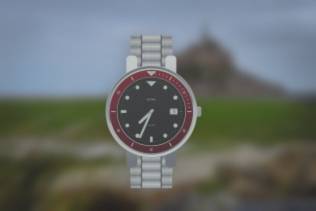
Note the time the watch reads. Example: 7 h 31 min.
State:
7 h 34 min
